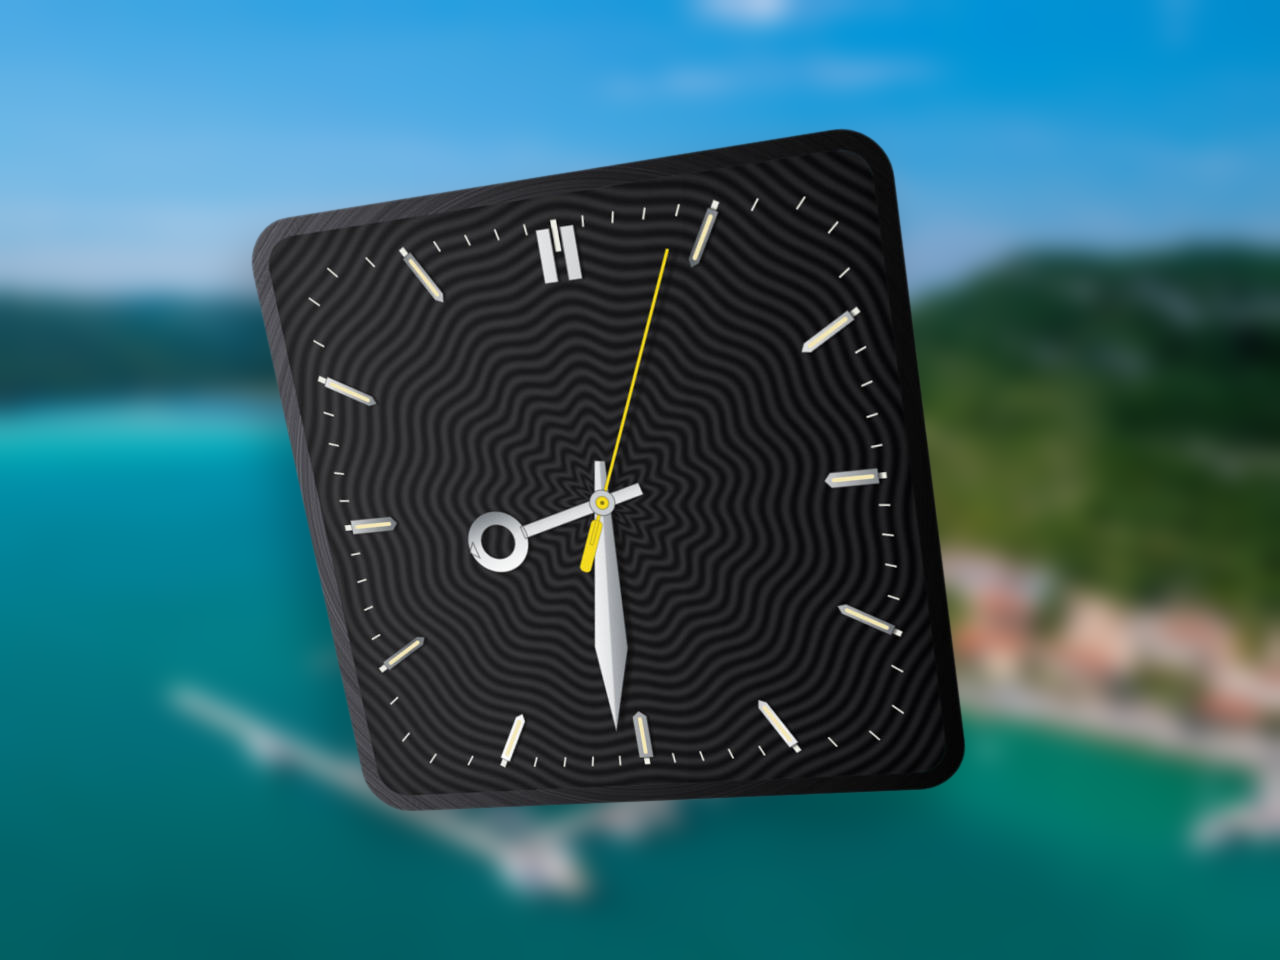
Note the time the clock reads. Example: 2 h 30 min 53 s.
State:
8 h 31 min 04 s
